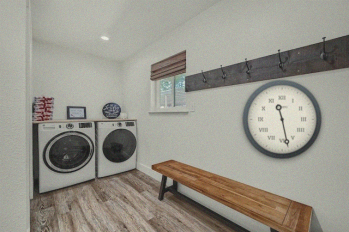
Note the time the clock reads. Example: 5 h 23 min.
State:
11 h 28 min
